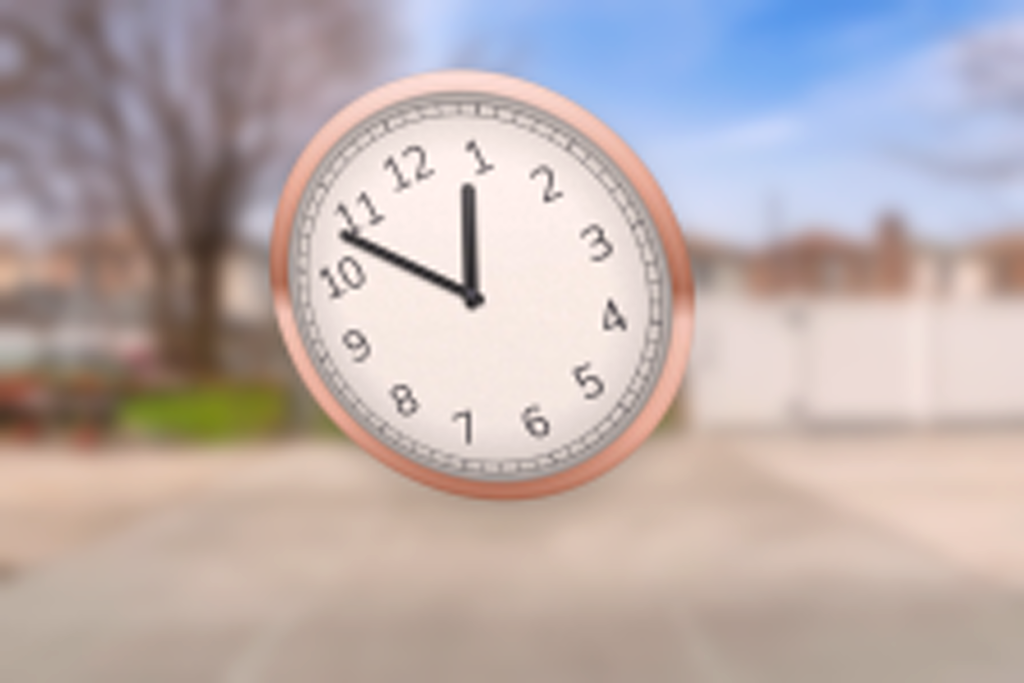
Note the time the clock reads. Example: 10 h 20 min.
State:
12 h 53 min
